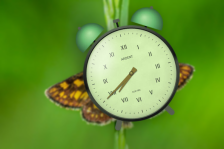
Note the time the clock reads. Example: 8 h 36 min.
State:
7 h 40 min
